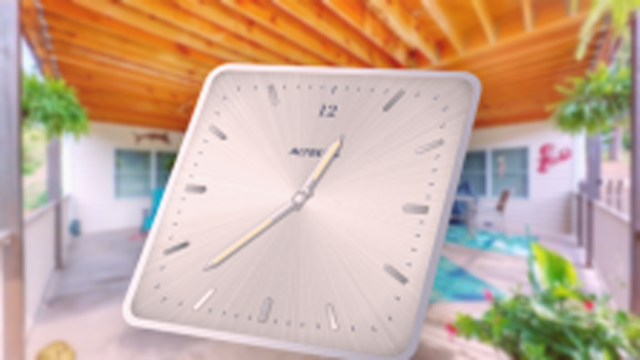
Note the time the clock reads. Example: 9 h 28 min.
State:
12 h 37 min
